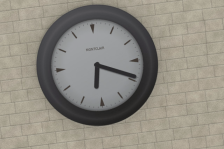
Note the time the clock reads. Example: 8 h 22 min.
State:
6 h 19 min
